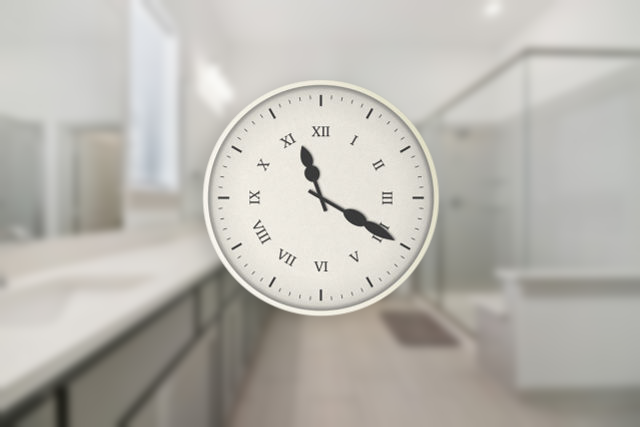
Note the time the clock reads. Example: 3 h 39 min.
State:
11 h 20 min
